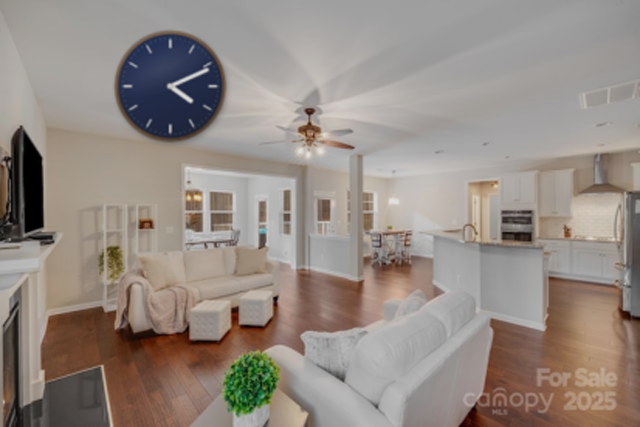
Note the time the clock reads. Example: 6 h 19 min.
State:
4 h 11 min
